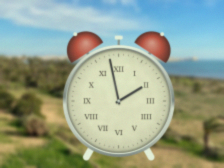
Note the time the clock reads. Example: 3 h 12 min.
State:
1 h 58 min
